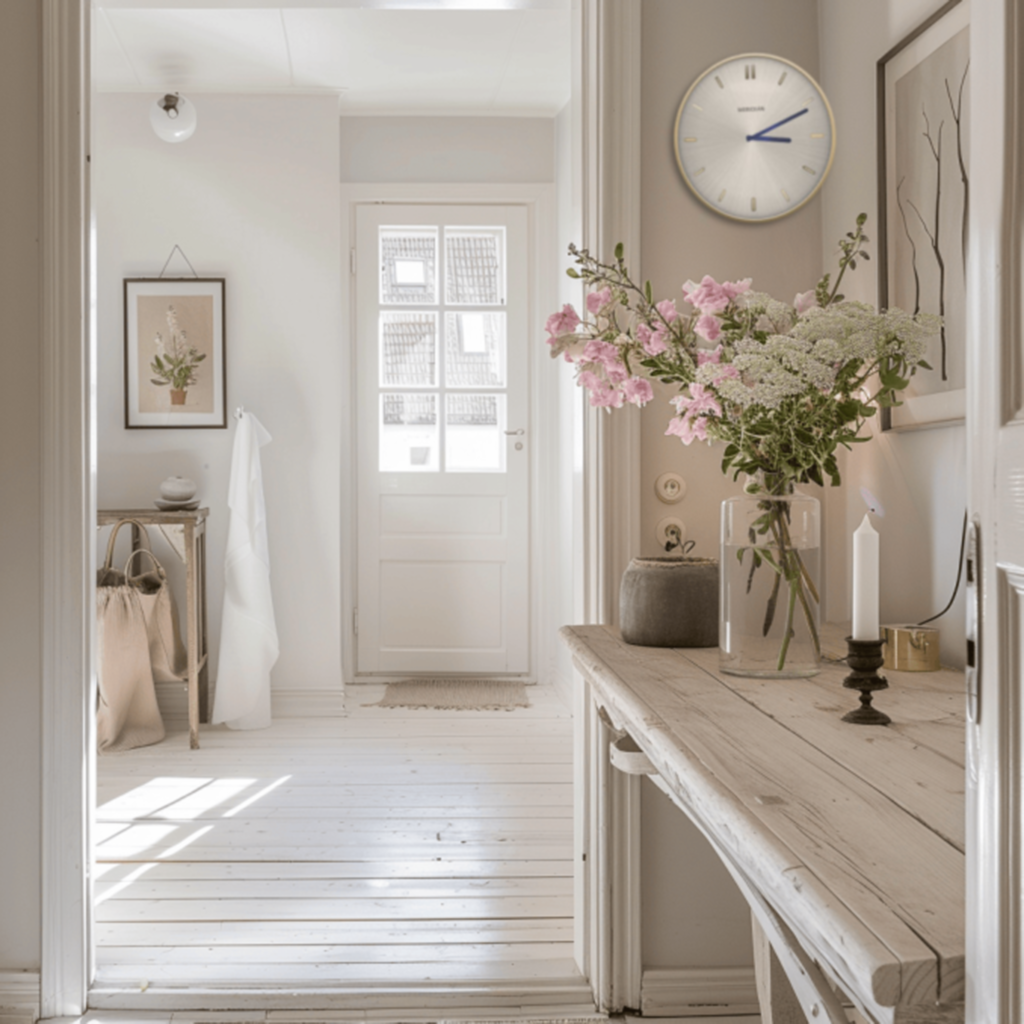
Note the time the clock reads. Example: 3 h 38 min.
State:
3 h 11 min
